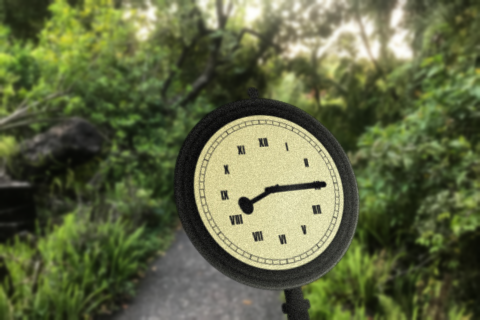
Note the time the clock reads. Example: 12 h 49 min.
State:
8 h 15 min
